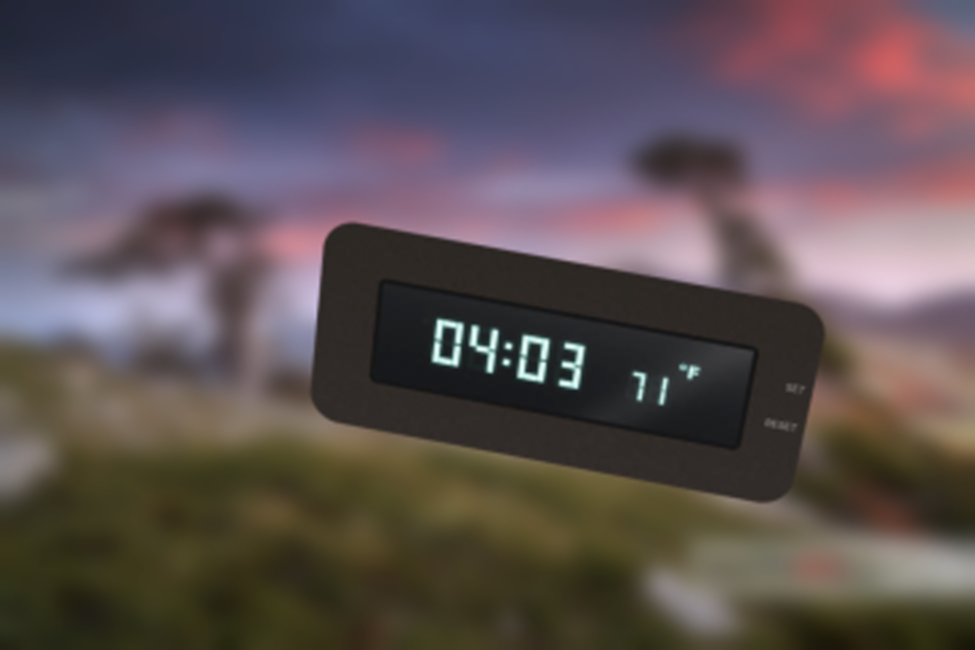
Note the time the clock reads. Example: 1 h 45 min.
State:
4 h 03 min
